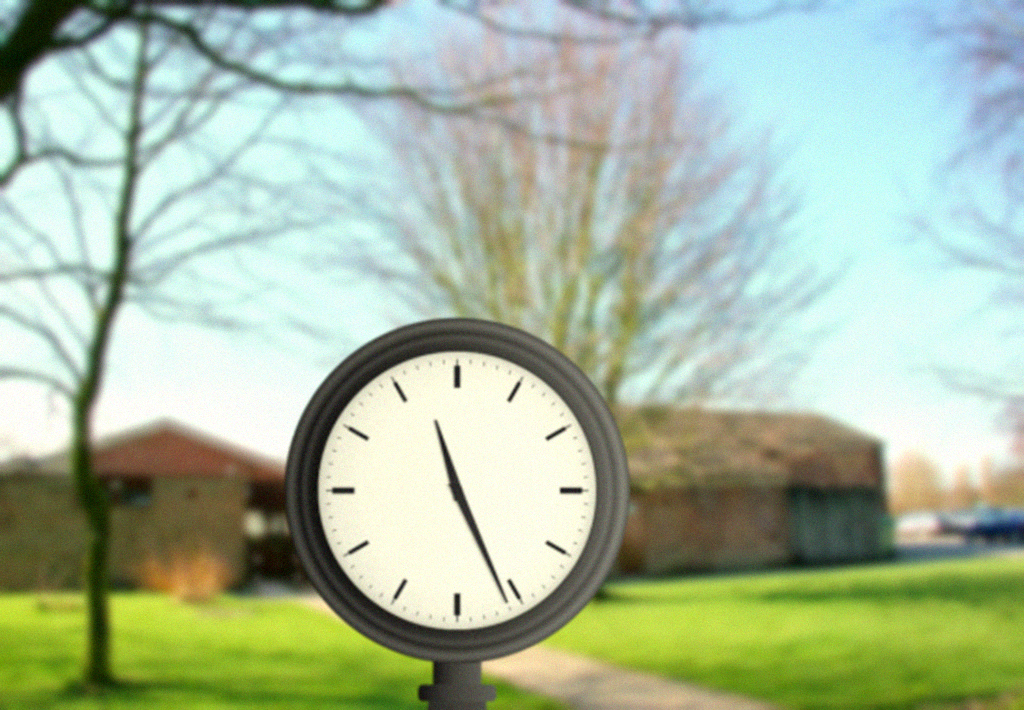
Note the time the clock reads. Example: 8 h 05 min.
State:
11 h 26 min
